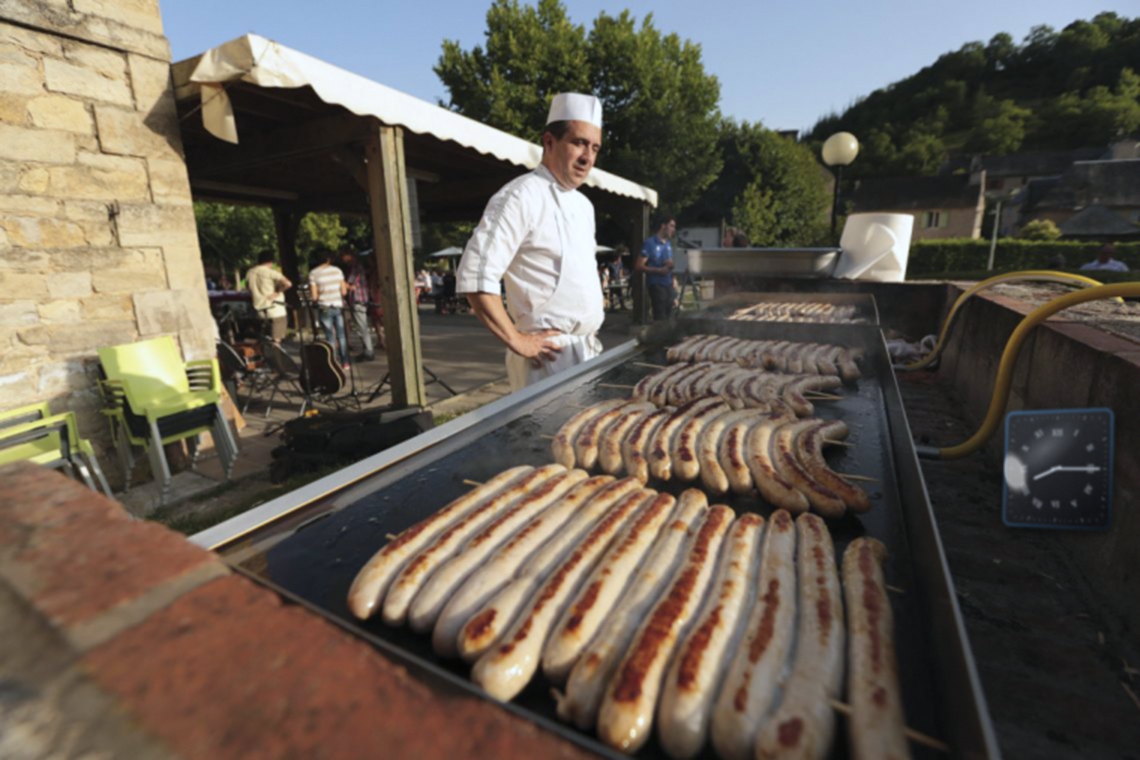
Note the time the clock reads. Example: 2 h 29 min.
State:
8 h 15 min
